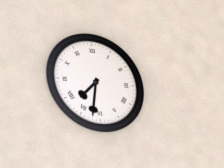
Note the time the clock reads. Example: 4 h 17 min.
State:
7 h 32 min
